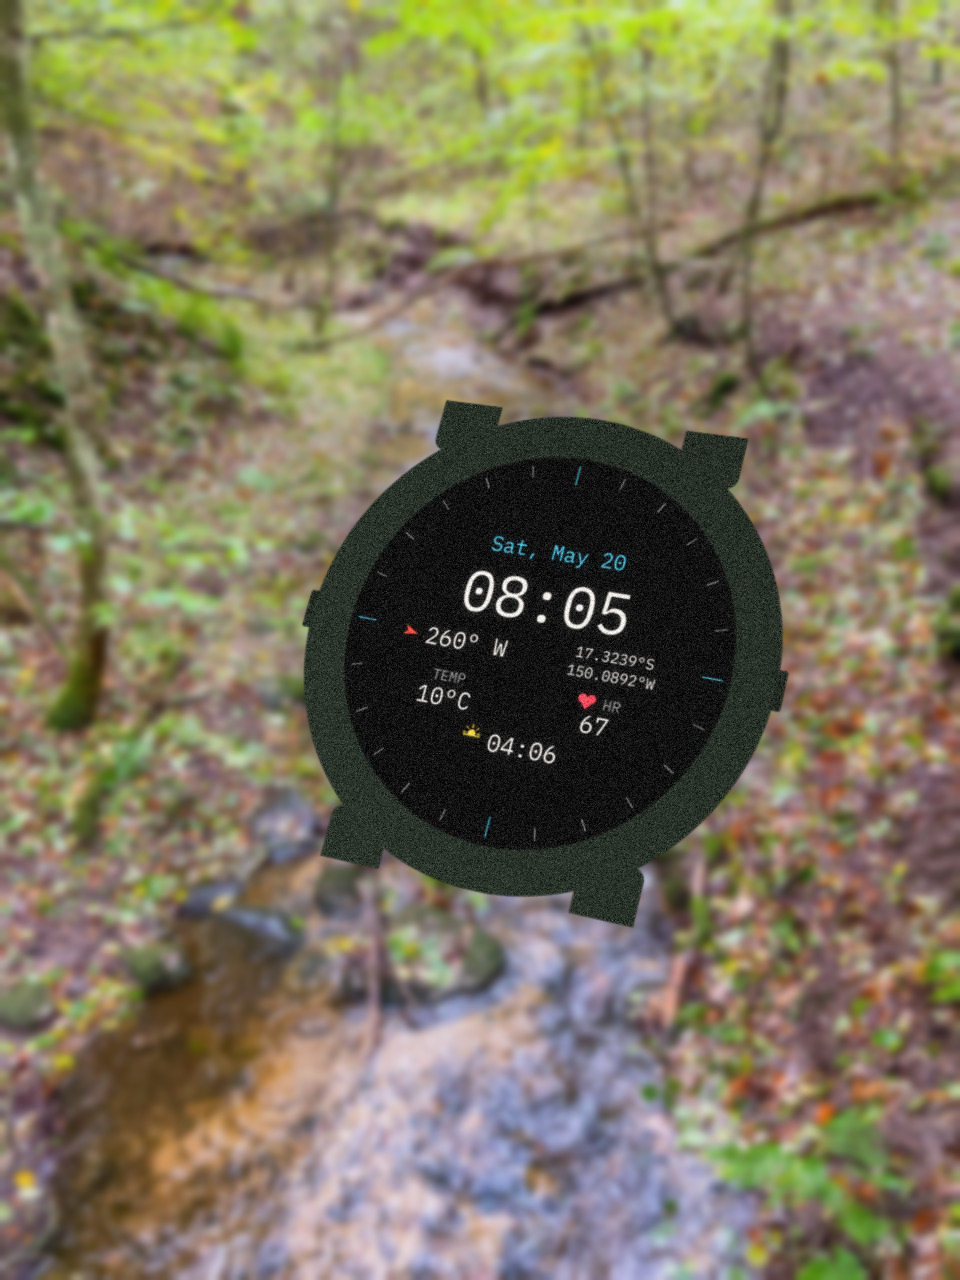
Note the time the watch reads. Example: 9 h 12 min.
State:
8 h 05 min
